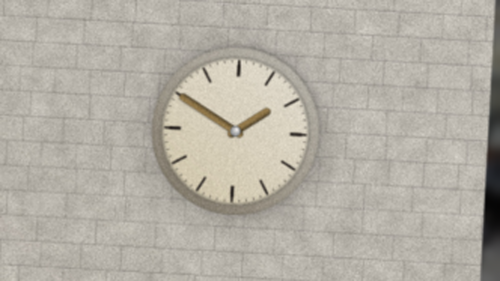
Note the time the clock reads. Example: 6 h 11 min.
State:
1 h 50 min
